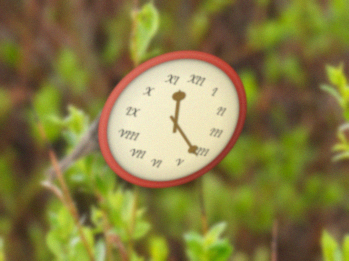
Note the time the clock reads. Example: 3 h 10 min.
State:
11 h 21 min
